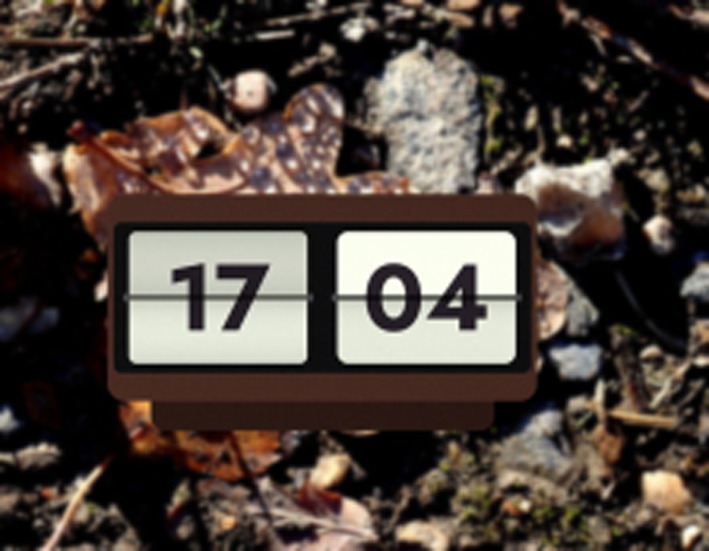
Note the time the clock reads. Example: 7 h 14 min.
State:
17 h 04 min
